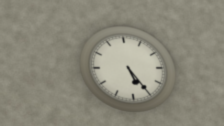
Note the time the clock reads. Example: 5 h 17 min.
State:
5 h 25 min
